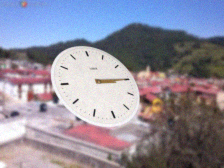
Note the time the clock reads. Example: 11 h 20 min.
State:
3 h 15 min
